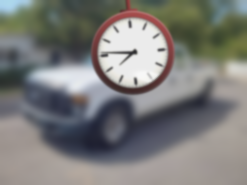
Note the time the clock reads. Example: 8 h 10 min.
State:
7 h 46 min
